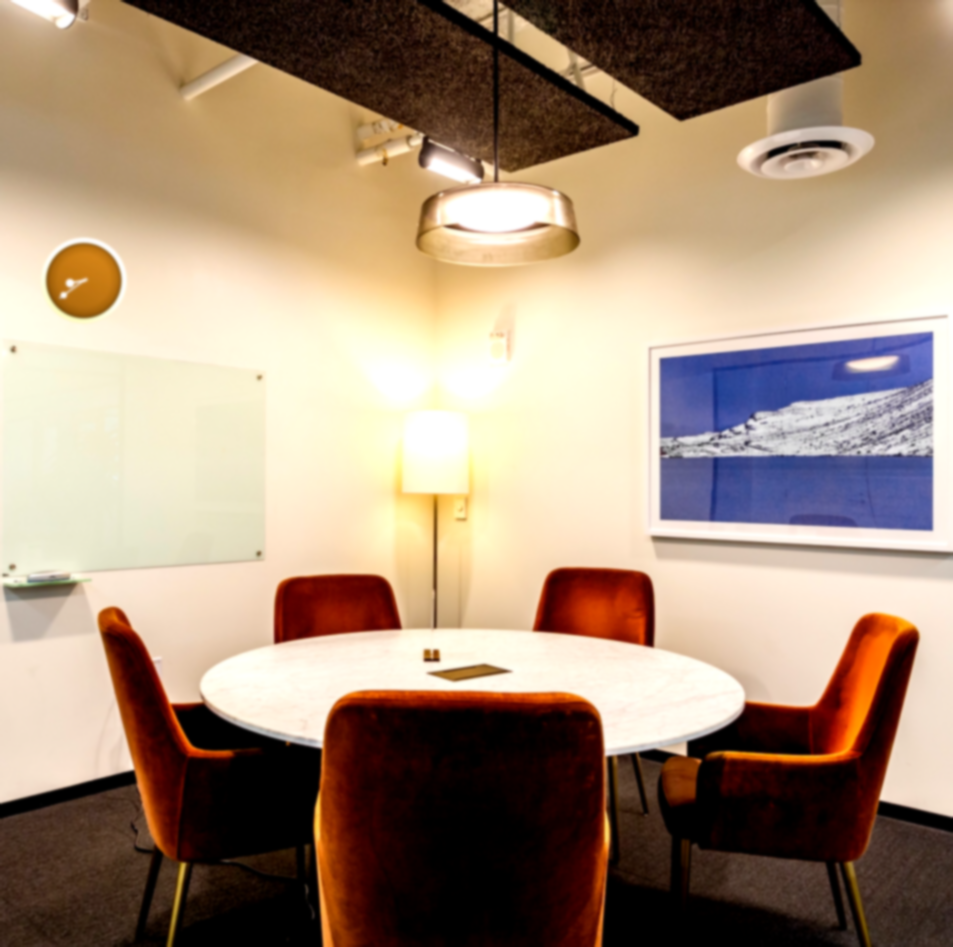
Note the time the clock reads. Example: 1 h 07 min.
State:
8 h 39 min
